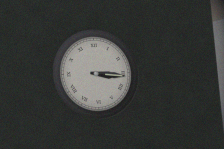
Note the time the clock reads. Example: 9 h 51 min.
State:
3 h 16 min
